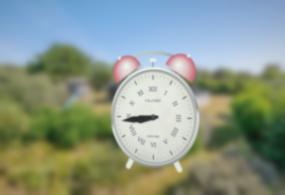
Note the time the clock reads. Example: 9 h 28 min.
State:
8 h 44 min
